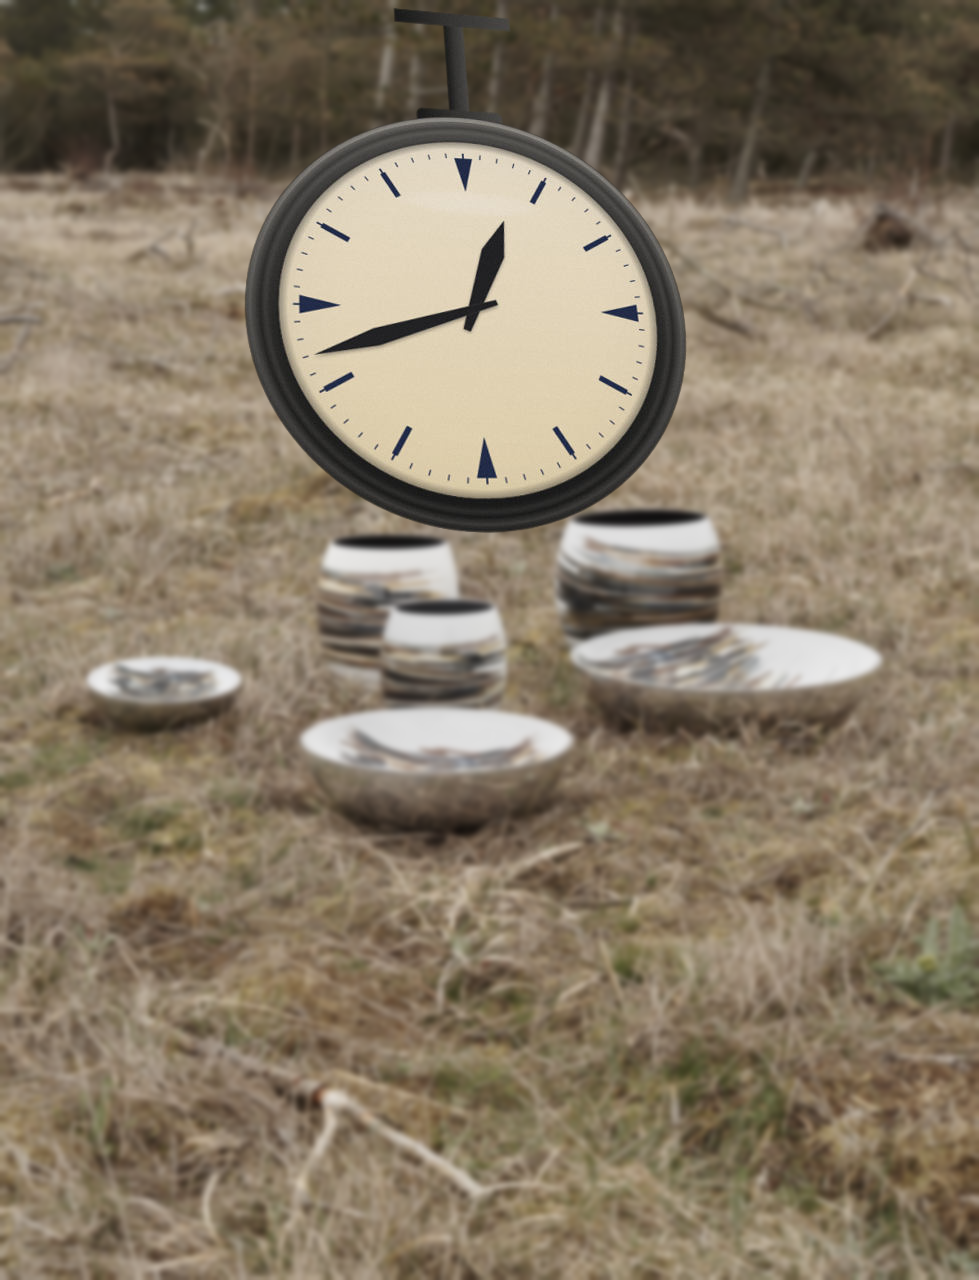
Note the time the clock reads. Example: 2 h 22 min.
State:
12 h 42 min
